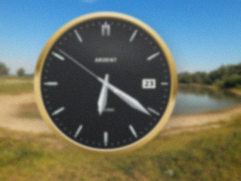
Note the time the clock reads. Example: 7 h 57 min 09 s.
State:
6 h 20 min 51 s
